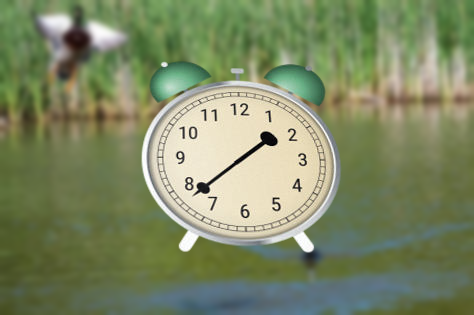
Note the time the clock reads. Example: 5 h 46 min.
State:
1 h 38 min
